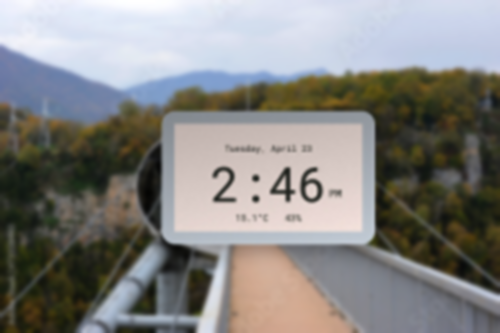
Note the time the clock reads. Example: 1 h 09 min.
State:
2 h 46 min
